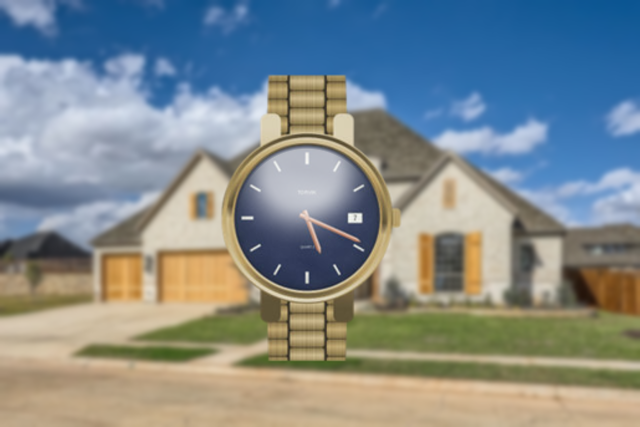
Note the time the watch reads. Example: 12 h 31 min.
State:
5 h 19 min
